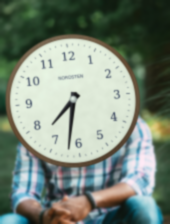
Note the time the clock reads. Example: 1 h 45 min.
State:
7 h 32 min
